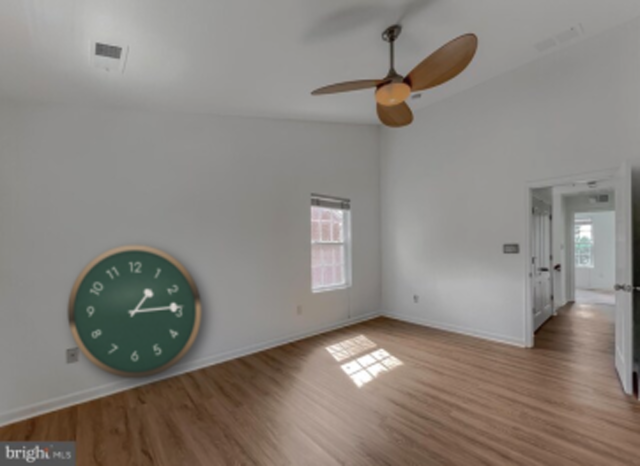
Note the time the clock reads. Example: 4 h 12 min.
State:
1 h 14 min
